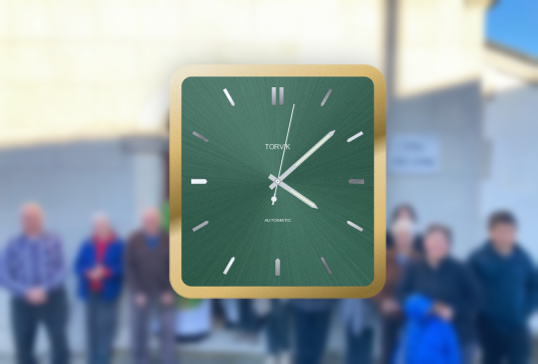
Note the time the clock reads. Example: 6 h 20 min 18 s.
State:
4 h 08 min 02 s
